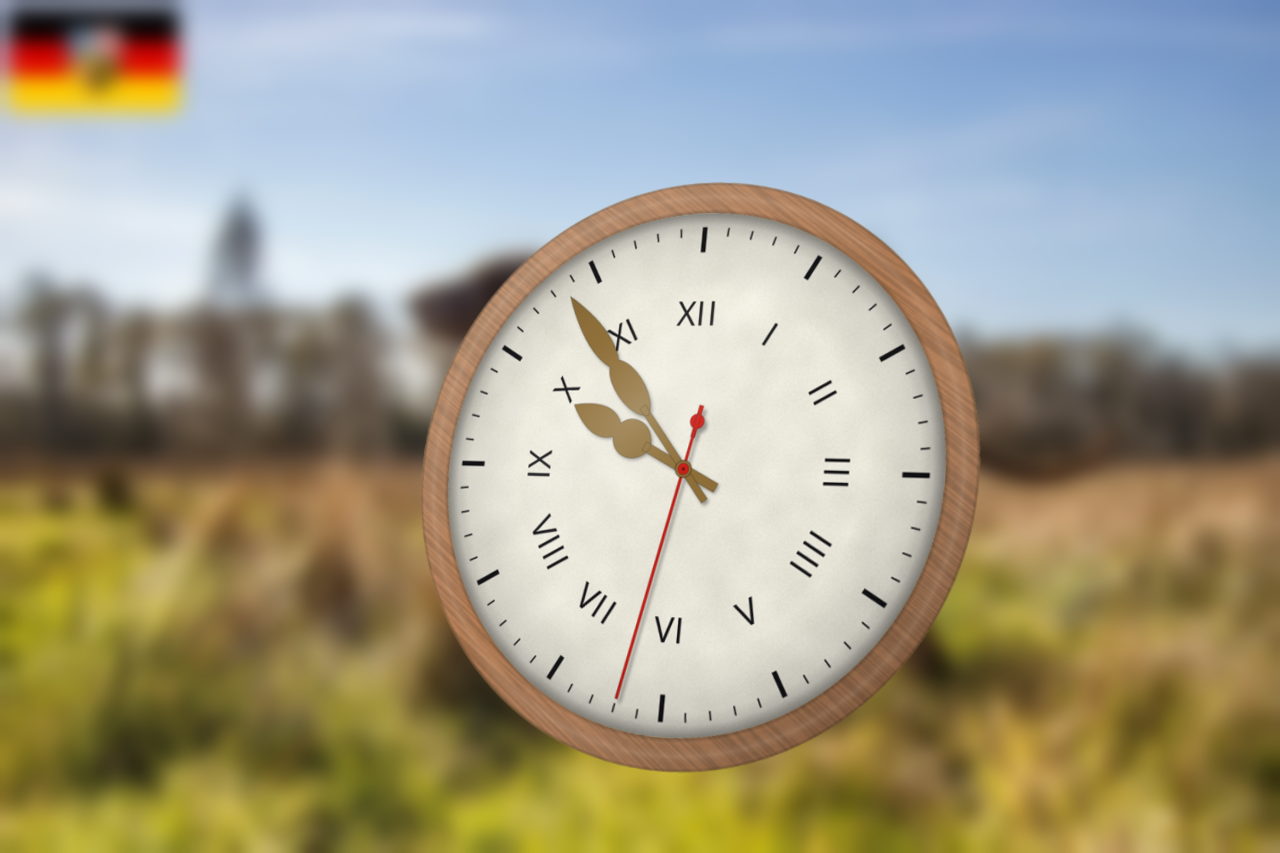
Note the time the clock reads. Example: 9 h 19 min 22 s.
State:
9 h 53 min 32 s
